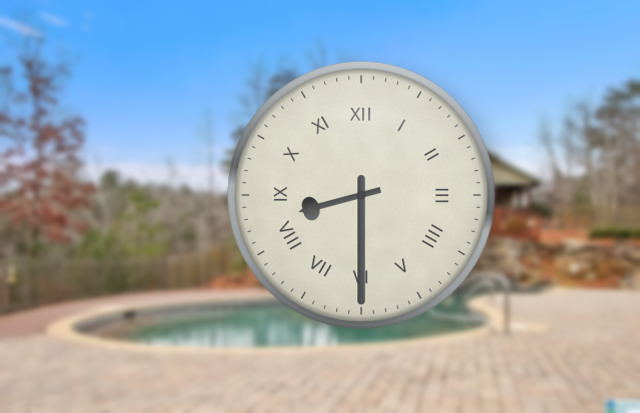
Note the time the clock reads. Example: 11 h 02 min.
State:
8 h 30 min
